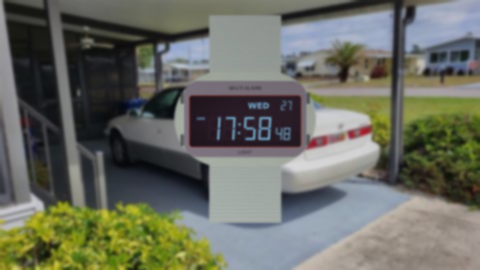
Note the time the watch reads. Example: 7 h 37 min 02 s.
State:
17 h 58 min 48 s
